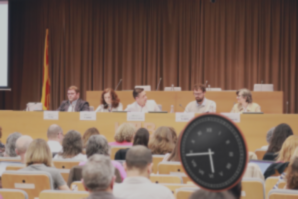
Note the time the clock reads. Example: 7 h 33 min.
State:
5 h 44 min
